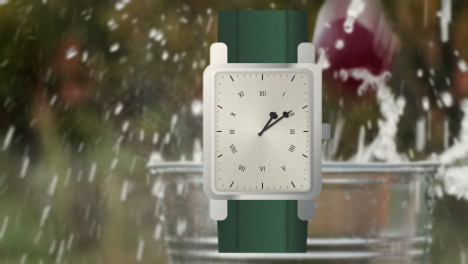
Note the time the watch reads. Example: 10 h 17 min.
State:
1 h 09 min
